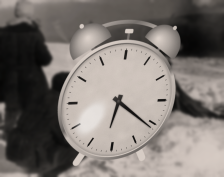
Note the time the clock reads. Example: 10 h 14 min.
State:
6 h 21 min
